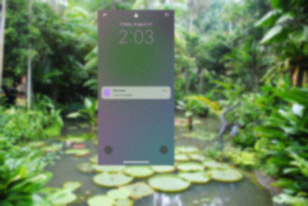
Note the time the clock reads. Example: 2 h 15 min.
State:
2 h 03 min
